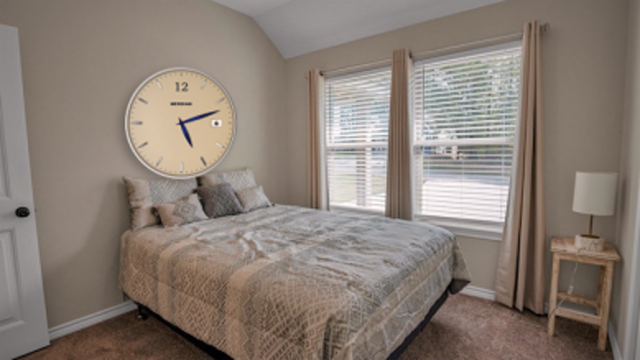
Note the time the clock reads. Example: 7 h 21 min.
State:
5 h 12 min
